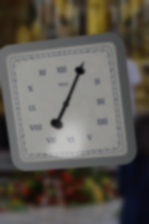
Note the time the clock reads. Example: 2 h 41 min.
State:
7 h 05 min
